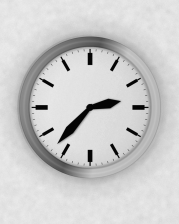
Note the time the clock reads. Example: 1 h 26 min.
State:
2 h 37 min
